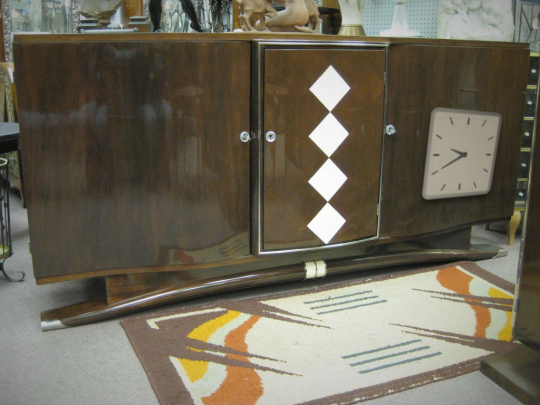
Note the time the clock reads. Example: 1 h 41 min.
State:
9 h 40 min
